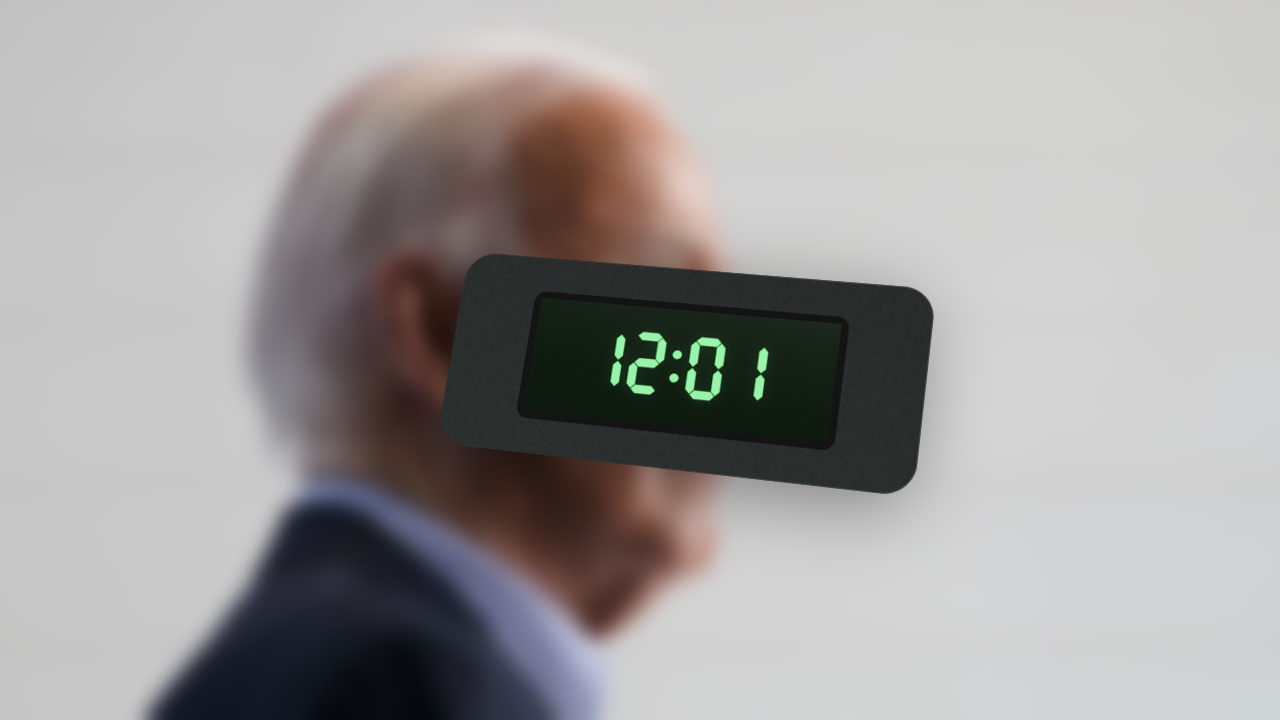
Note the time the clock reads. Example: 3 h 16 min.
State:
12 h 01 min
